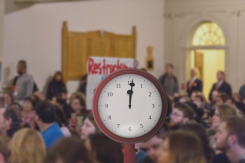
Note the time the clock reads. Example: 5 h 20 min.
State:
12 h 01 min
